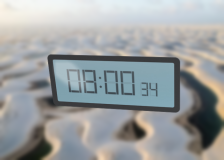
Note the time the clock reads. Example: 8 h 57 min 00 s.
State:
8 h 00 min 34 s
